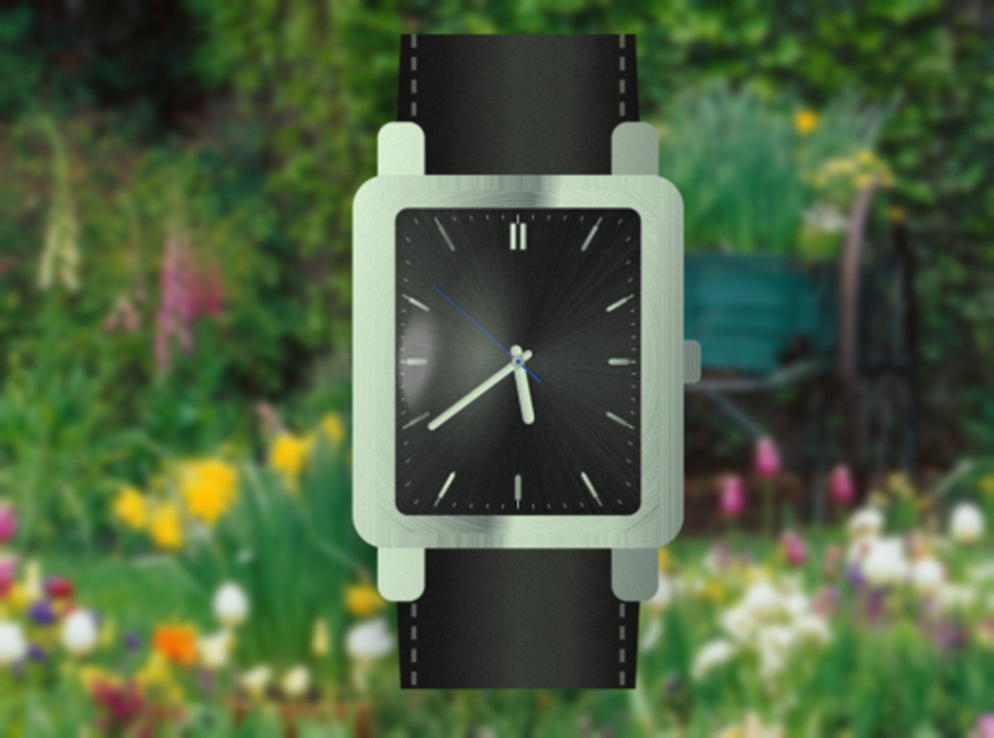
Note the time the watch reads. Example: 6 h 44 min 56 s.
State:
5 h 38 min 52 s
